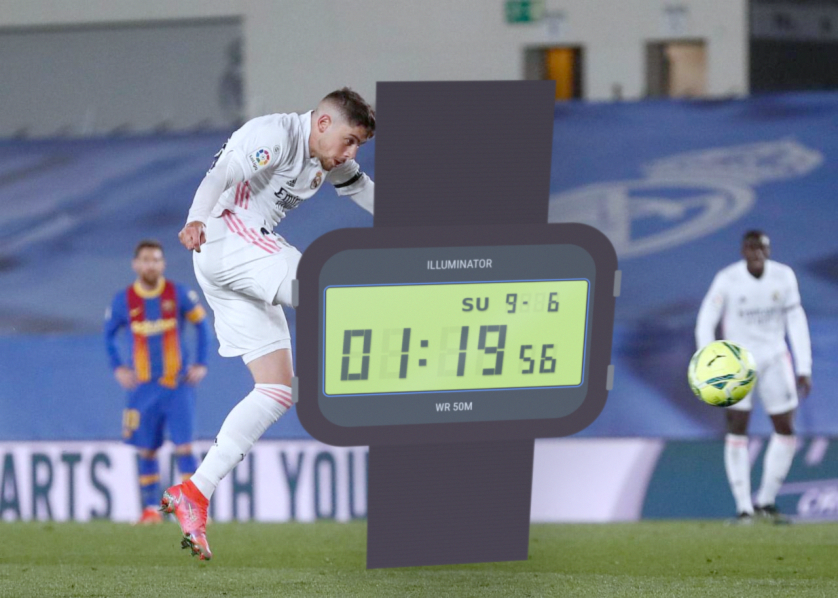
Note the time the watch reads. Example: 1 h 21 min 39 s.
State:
1 h 19 min 56 s
